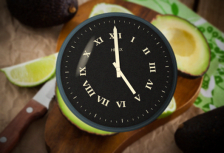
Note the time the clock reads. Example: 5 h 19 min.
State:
5 h 00 min
